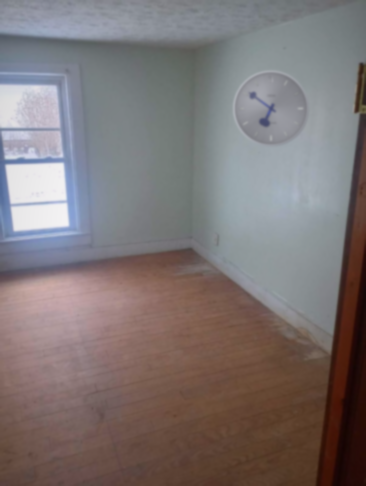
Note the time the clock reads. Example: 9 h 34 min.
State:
6 h 51 min
